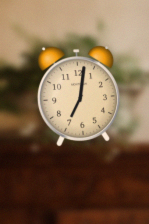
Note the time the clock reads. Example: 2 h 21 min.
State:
7 h 02 min
